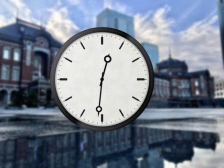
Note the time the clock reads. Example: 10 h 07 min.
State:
12 h 31 min
